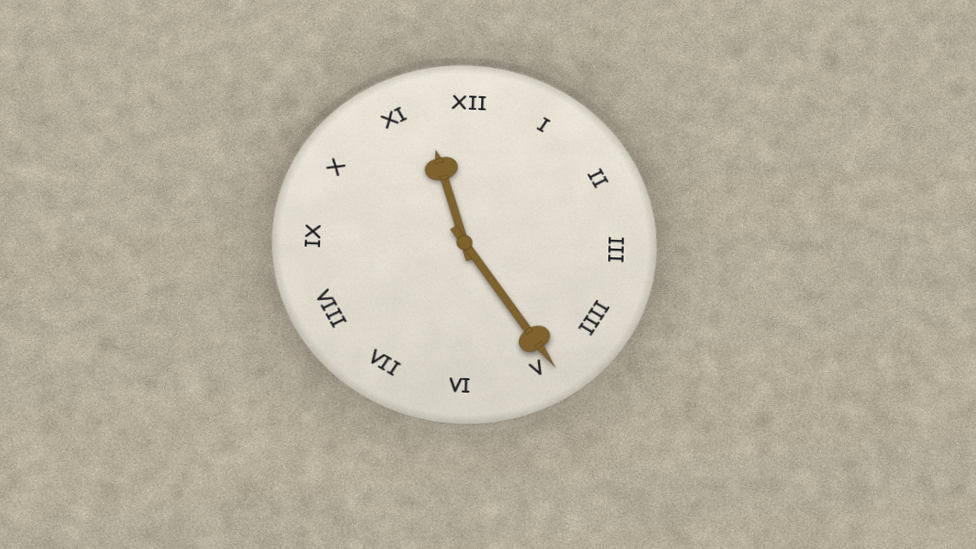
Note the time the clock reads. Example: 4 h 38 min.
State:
11 h 24 min
